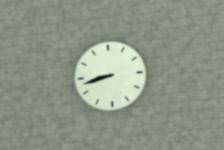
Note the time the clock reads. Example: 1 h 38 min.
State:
8 h 43 min
